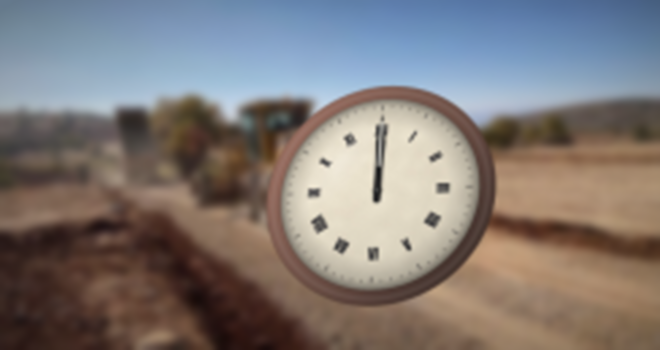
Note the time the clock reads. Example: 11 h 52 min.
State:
12 h 00 min
